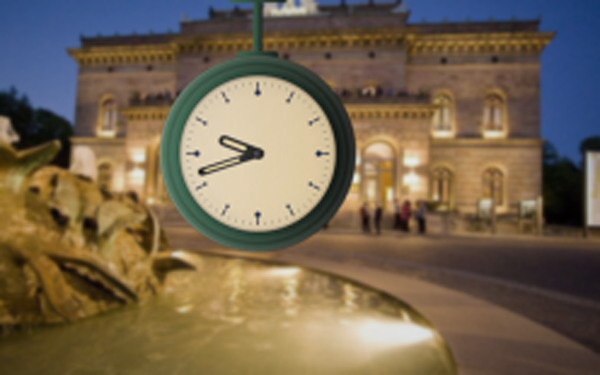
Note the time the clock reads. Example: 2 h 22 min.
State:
9 h 42 min
